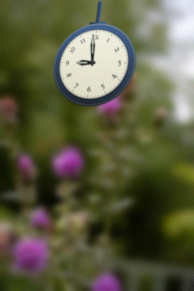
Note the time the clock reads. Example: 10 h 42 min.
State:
8 h 59 min
